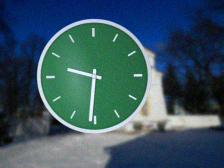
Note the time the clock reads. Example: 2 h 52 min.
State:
9 h 31 min
